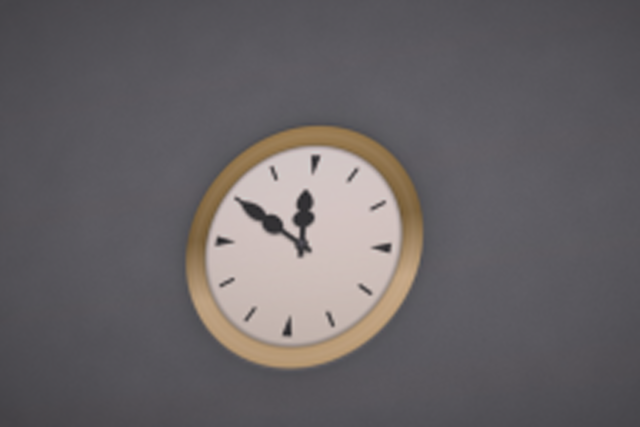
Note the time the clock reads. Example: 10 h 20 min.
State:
11 h 50 min
